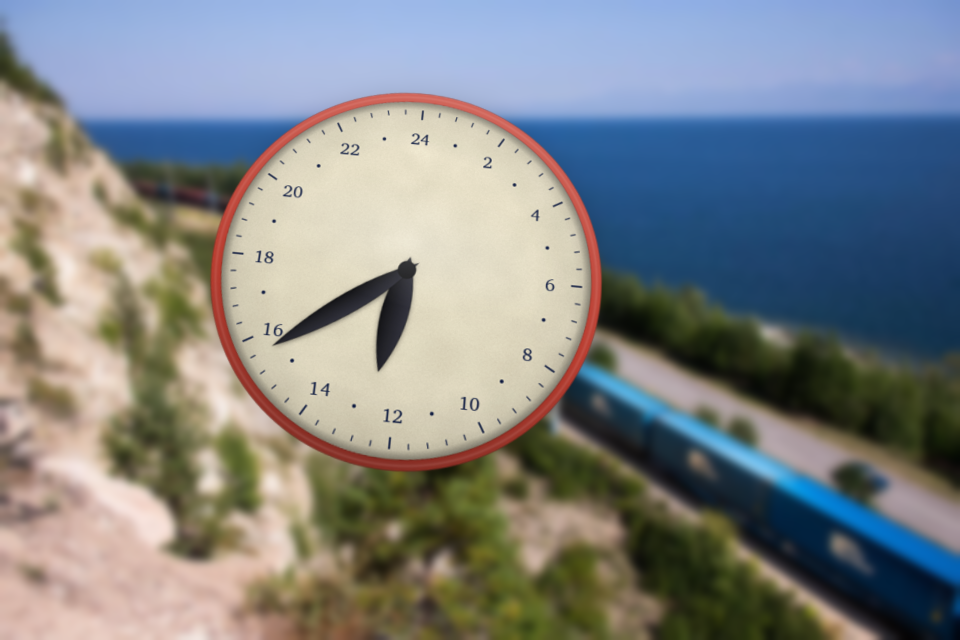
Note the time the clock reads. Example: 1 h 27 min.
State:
12 h 39 min
